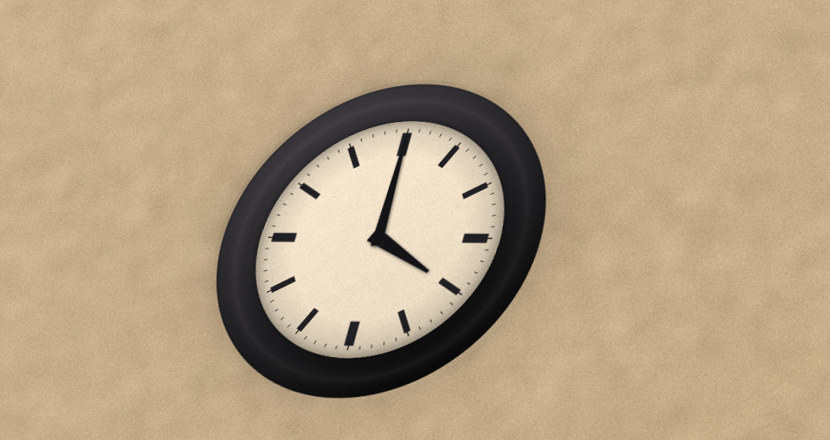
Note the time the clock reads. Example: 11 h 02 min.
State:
4 h 00 min
